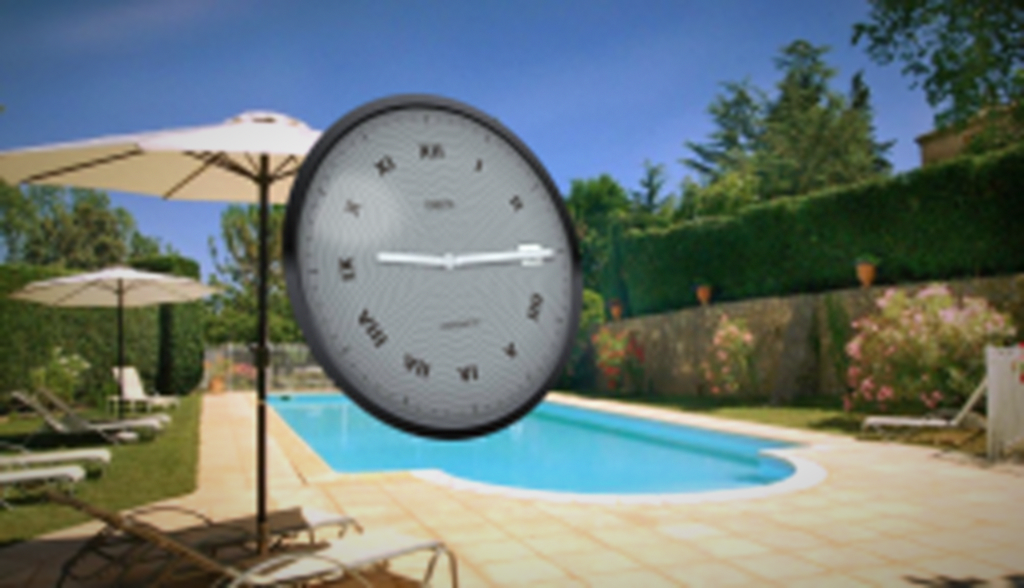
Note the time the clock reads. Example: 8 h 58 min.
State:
9 h 15 min
